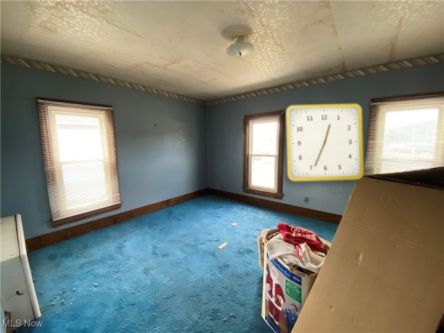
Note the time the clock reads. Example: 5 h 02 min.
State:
12 h 34 min
